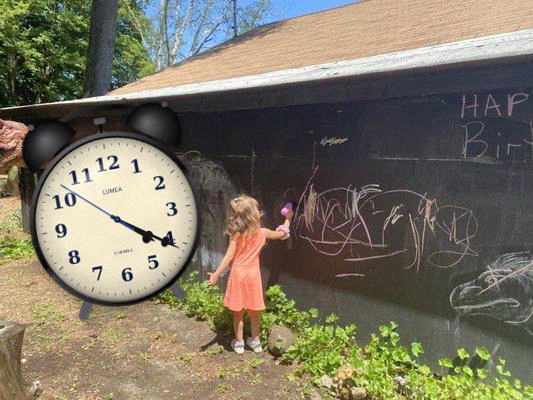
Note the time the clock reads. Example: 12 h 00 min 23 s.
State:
4 h 20 min 52 s
